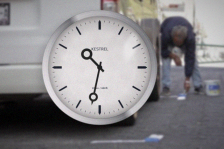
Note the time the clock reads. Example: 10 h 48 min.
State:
10 h 32 min
